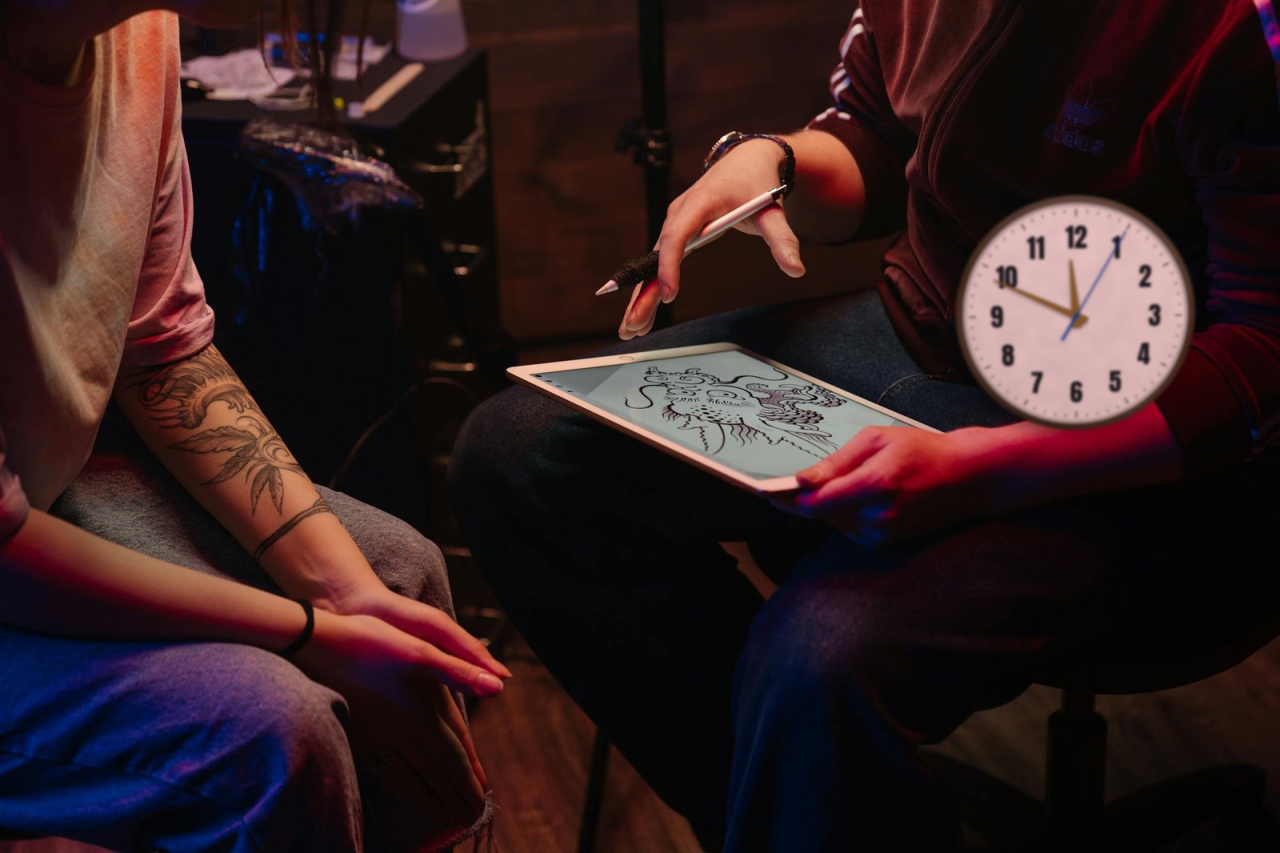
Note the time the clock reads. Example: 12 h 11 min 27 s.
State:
11 h 49 min 05 s
